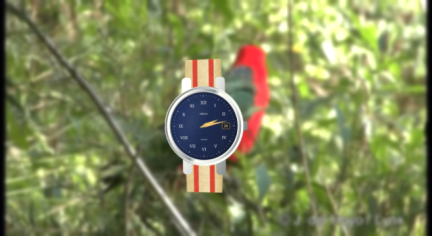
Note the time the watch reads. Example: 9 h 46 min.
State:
2 h 13 min
